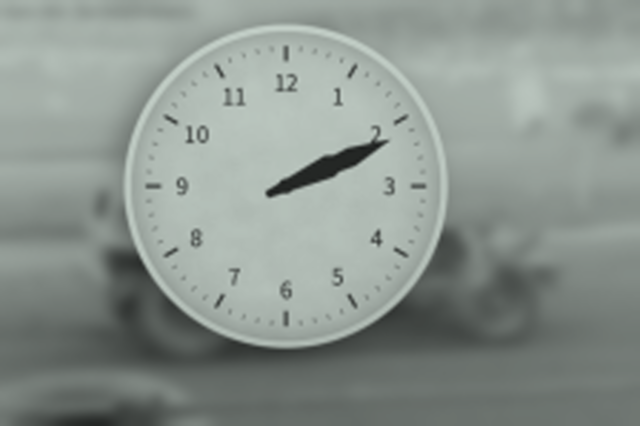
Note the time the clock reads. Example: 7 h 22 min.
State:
2 h 11 min
